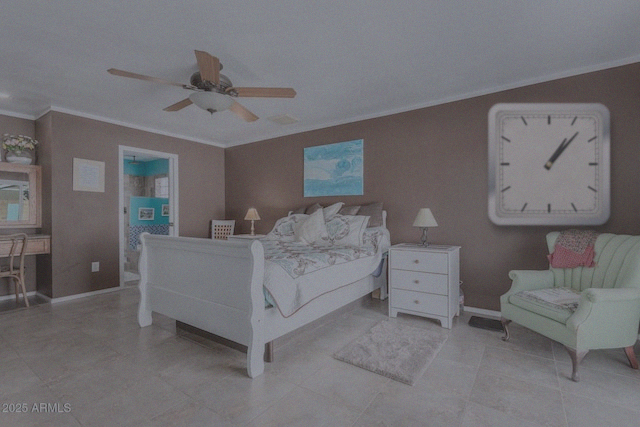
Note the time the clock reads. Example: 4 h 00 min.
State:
1 h 07 min
